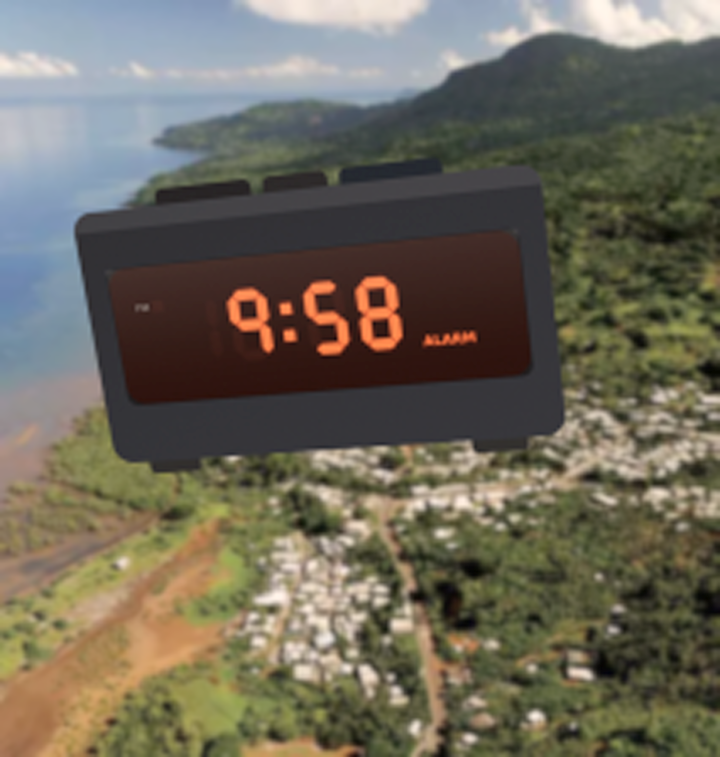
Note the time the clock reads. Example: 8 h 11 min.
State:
9 h 58 min
